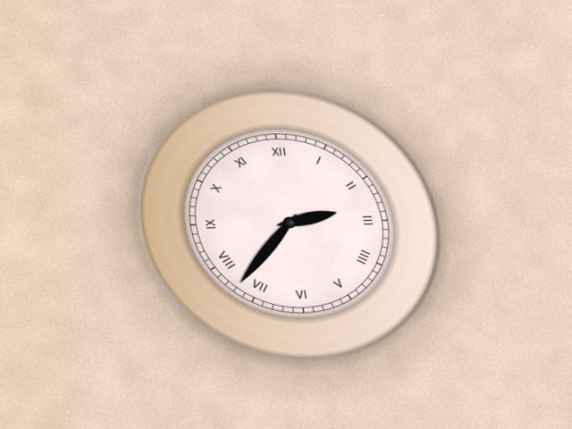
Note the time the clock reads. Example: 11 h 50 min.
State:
2 h 37 min
